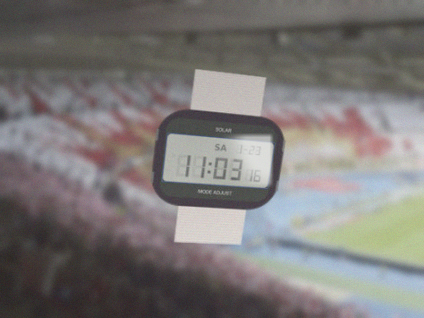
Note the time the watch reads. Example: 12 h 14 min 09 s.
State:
11 h 03 min 16 s
